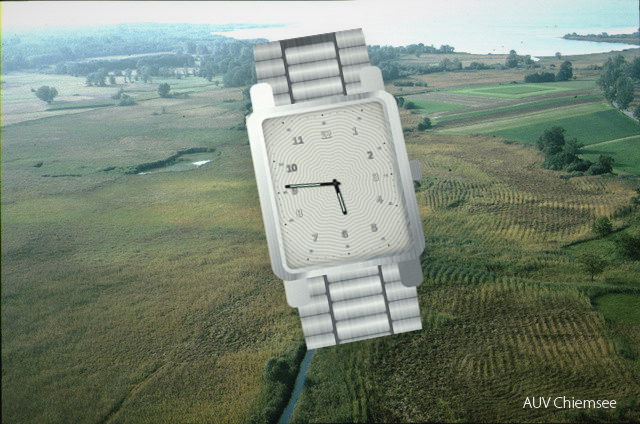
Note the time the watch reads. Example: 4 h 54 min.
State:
5 h 46 min
